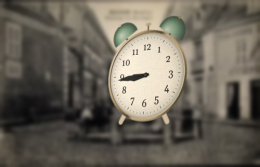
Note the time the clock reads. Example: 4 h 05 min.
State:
8 h 44 min
